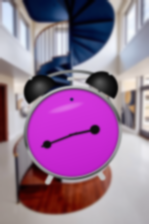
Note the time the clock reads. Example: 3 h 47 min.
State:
2 h 42 min
